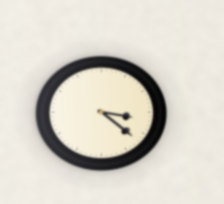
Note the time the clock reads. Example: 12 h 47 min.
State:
3 h 22 min
